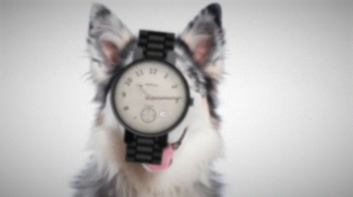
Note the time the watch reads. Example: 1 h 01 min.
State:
10 h 14 min
